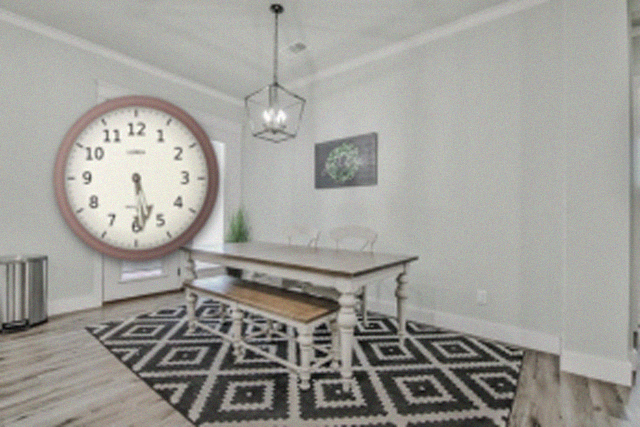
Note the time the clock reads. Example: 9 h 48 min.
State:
5 h 29 min
